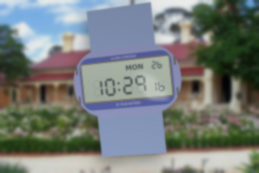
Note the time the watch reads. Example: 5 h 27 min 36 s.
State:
10 h 29 min 16 s
